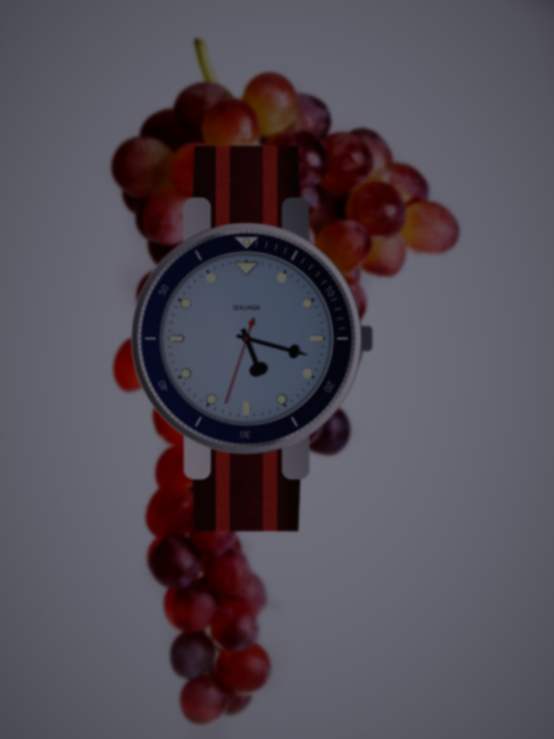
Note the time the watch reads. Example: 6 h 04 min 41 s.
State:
5 h 17 min 33 s
